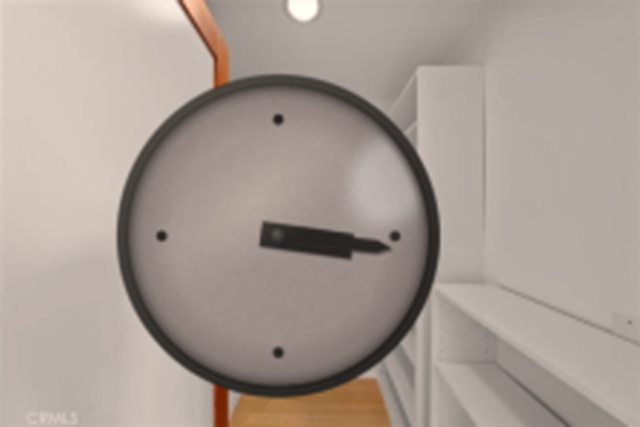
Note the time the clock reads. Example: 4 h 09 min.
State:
3 h 16 min
